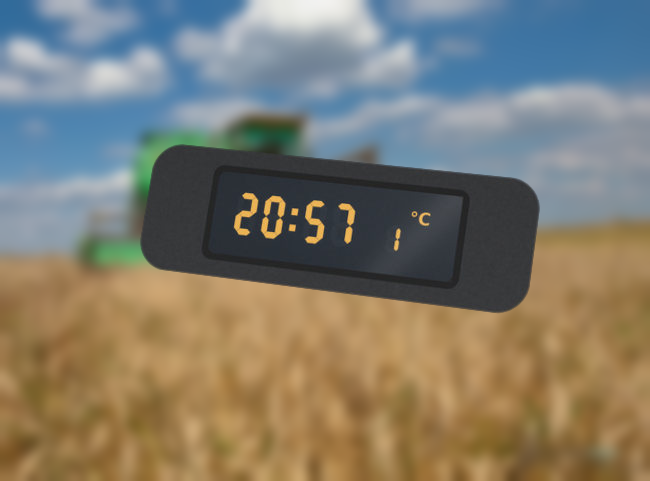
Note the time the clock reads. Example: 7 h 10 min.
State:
20 h 57 min
